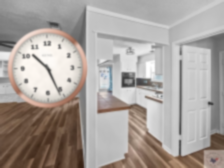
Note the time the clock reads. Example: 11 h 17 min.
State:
10 h 26 min
